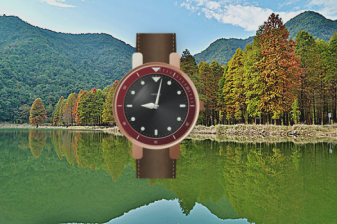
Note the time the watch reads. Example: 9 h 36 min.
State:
9 h 02 min
